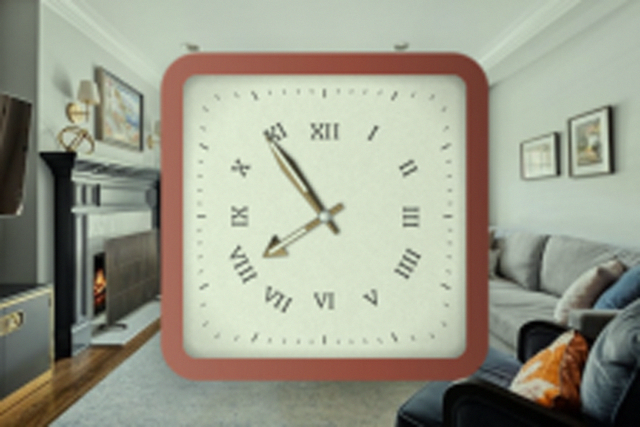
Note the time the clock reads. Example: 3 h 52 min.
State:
7 h 54 min
